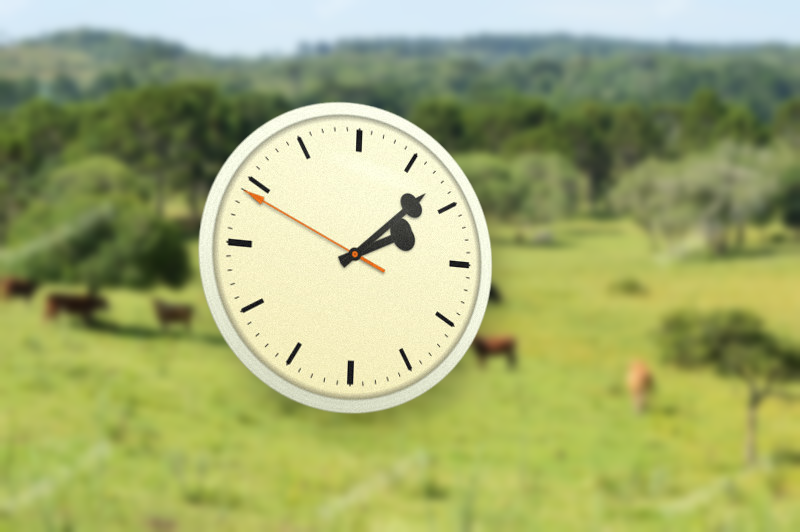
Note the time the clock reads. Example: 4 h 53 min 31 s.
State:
2 h 07 min 49 s
